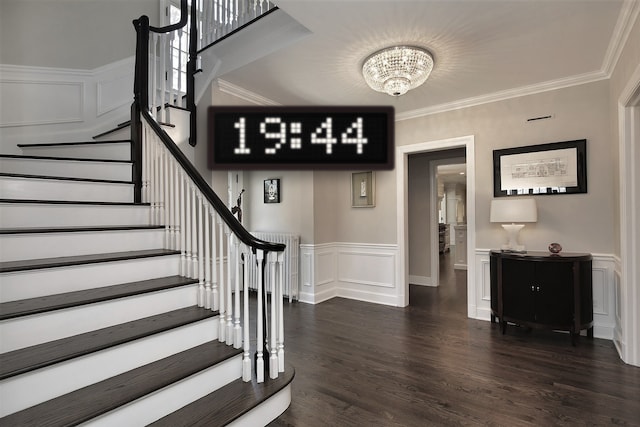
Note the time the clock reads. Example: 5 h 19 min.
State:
19 h 44 min
